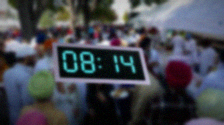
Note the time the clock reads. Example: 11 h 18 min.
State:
8 h 14 min
